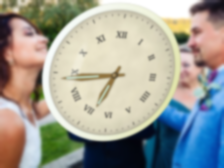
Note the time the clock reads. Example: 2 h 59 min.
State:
6 h 44 min
